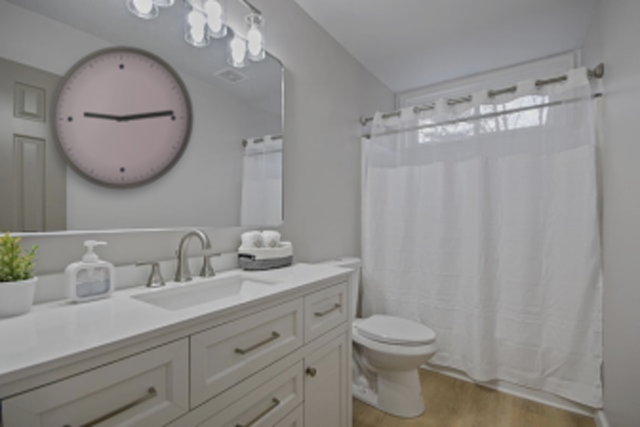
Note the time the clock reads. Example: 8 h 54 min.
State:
9 h 14 min
